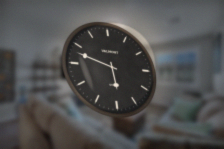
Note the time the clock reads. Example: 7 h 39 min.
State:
5 h 48 min
